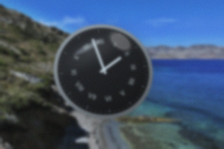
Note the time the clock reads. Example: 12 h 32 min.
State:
1 h 58 min
